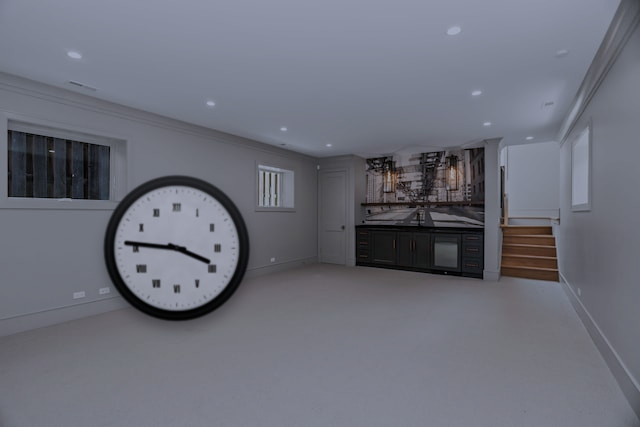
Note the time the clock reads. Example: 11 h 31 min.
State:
3 h 46 min
